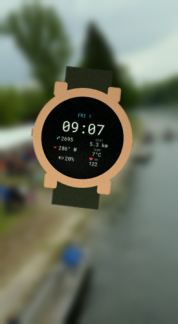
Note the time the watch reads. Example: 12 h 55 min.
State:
9 h 07 min
